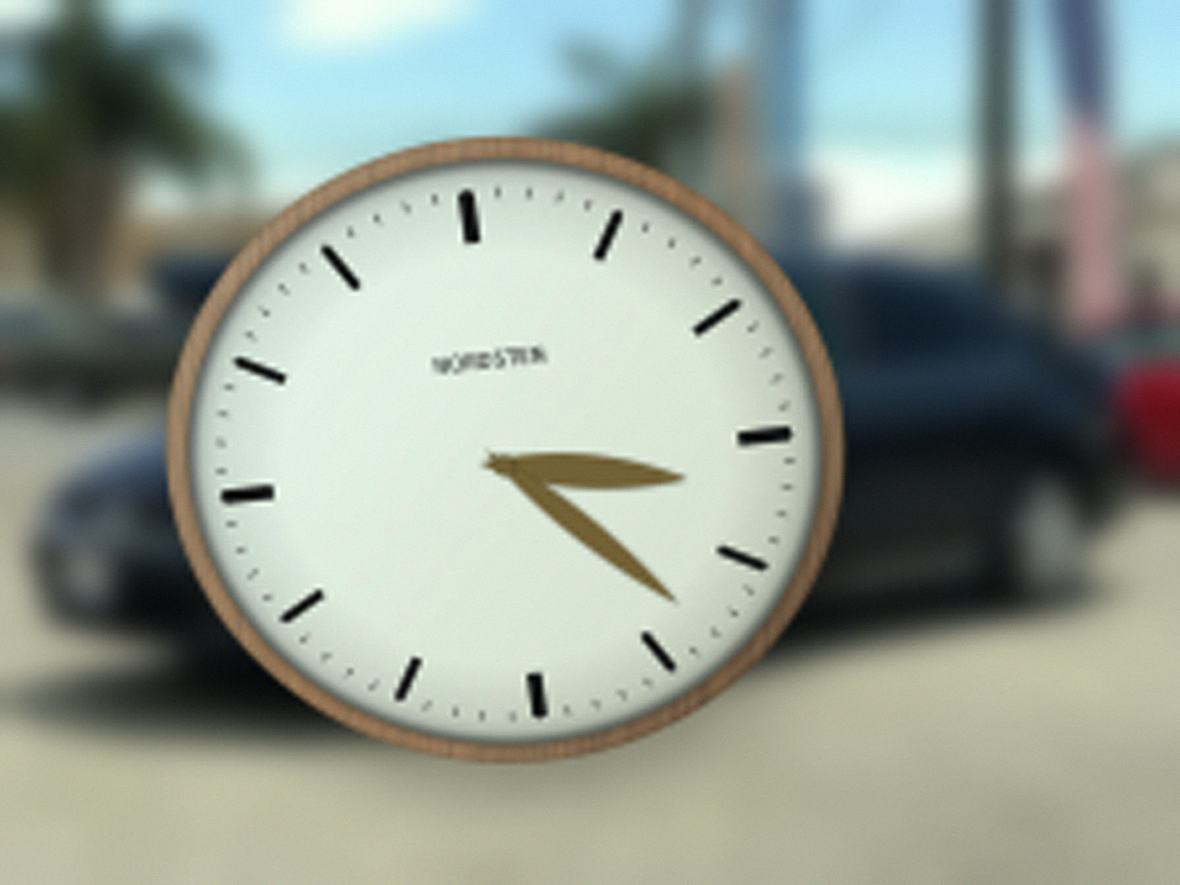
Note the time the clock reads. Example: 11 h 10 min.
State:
3 h 23 min
